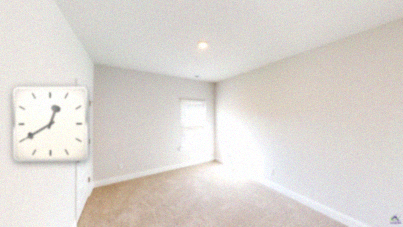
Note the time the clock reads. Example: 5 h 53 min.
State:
12 h 40 min
